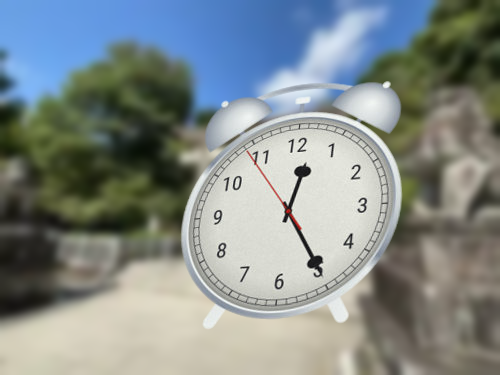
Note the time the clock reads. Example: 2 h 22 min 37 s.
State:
12 h 24 min 54 s
